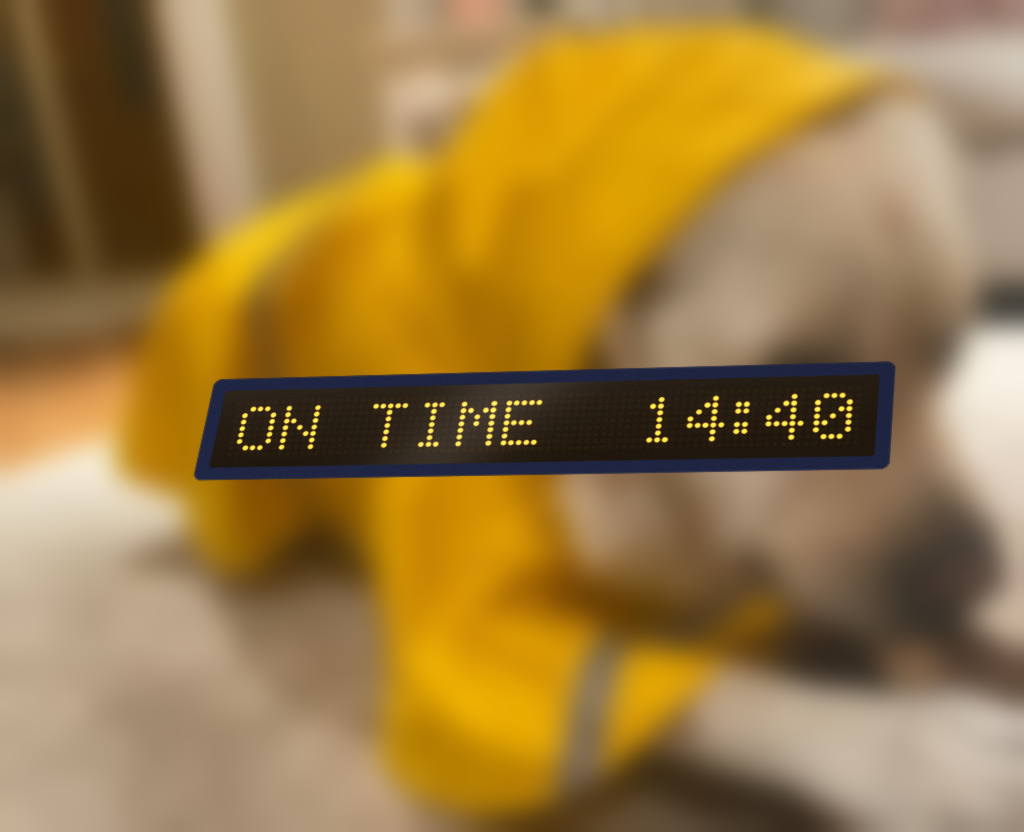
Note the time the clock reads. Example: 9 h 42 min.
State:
14 h 40 min
